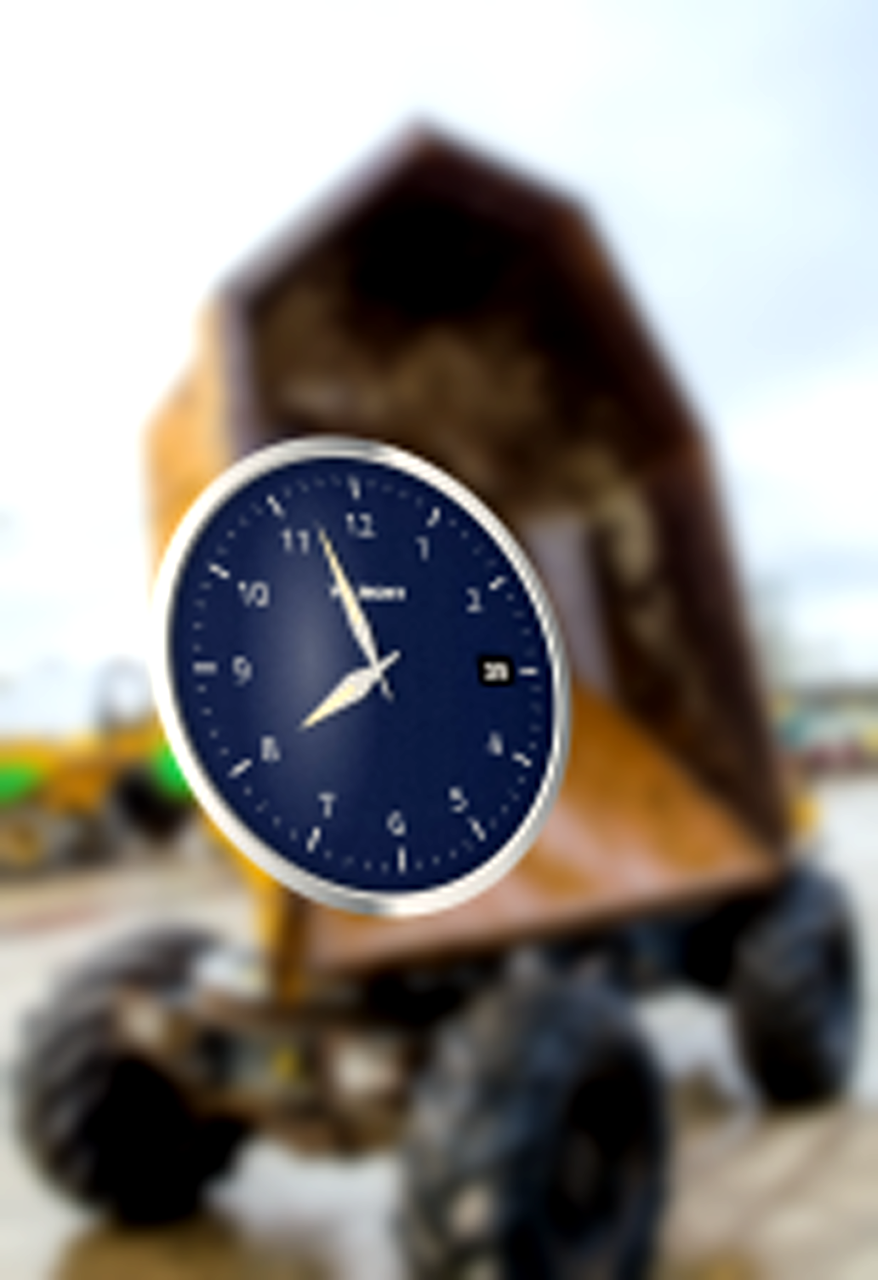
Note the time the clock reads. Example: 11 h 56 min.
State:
7 h 57 min
